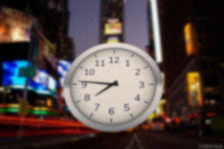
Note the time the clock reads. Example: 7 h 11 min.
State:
7 h 46 min
